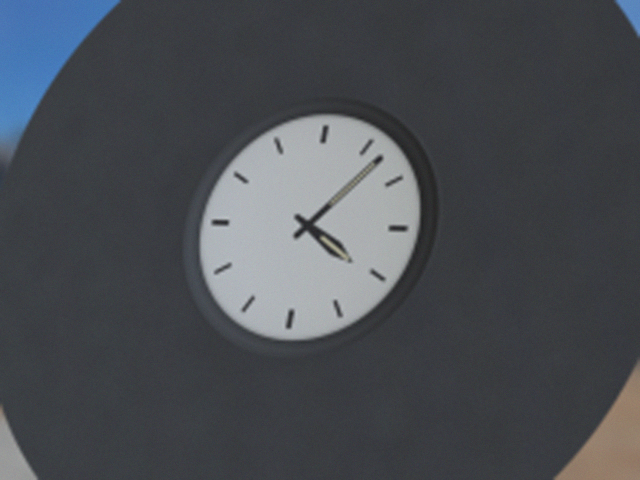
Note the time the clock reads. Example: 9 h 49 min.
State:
4 h 07 min
